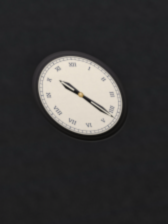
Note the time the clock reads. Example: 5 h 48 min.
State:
10 h 22 min
